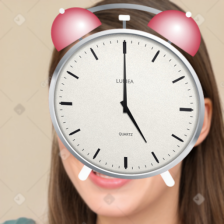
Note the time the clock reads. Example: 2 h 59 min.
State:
5 h 00 min
